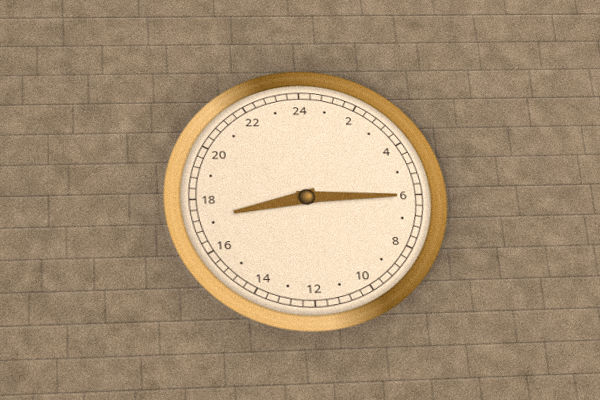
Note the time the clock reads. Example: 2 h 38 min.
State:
17 h 15 min
